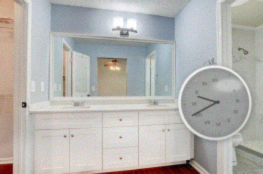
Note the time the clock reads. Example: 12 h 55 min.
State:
9 h 41 min
